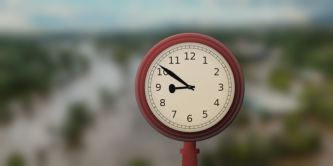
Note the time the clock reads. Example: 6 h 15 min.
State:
8 h 51 min
